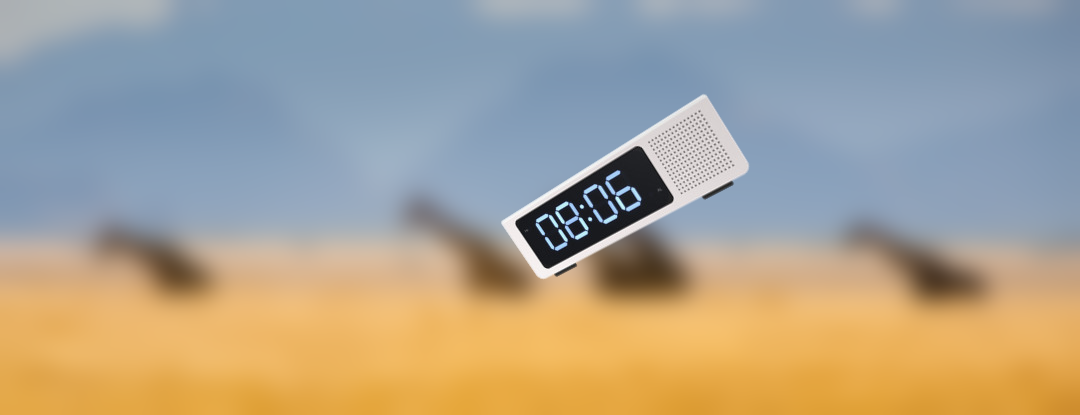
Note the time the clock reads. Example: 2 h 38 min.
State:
8 h 06 min
